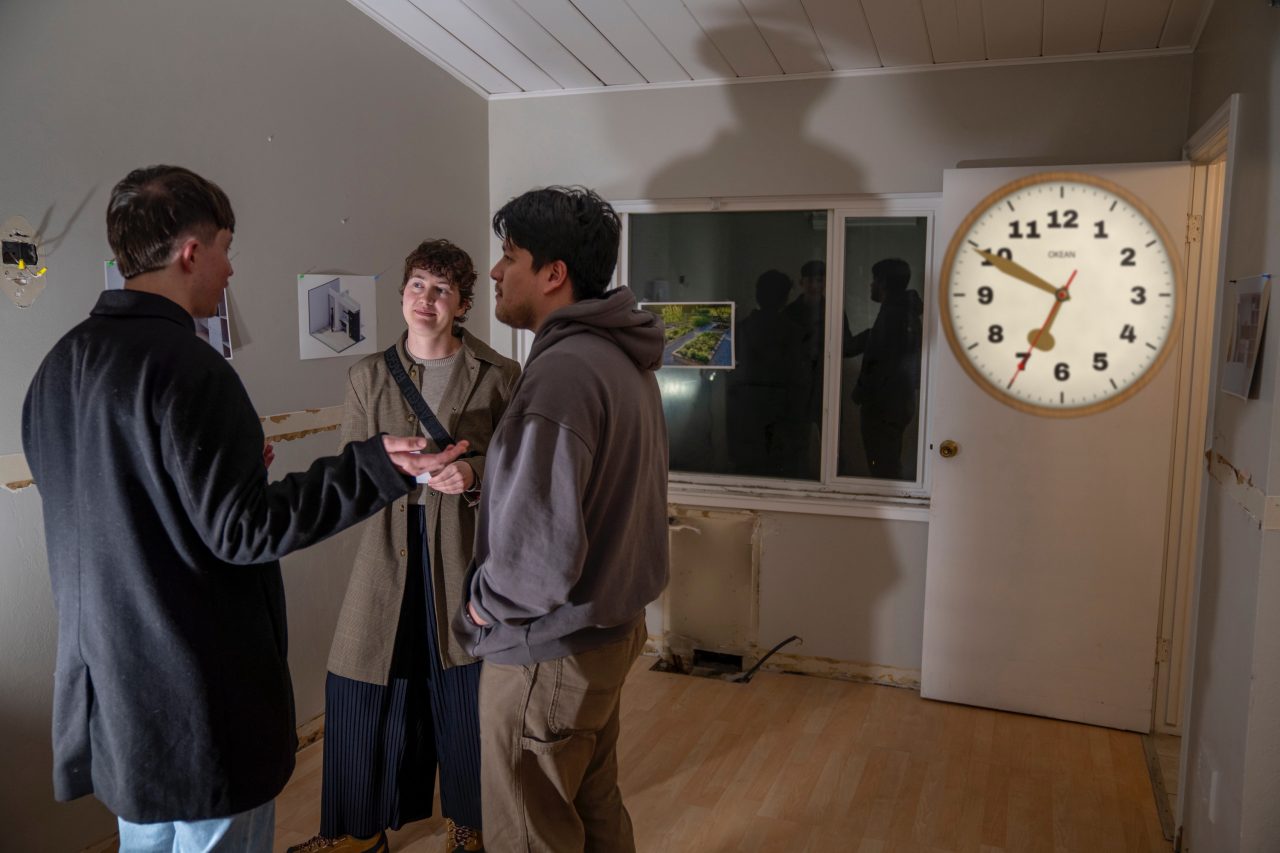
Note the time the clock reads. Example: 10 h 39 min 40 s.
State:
6 h 49 min 35 s
